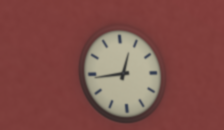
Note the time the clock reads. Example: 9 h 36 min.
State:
12 h 44 min
